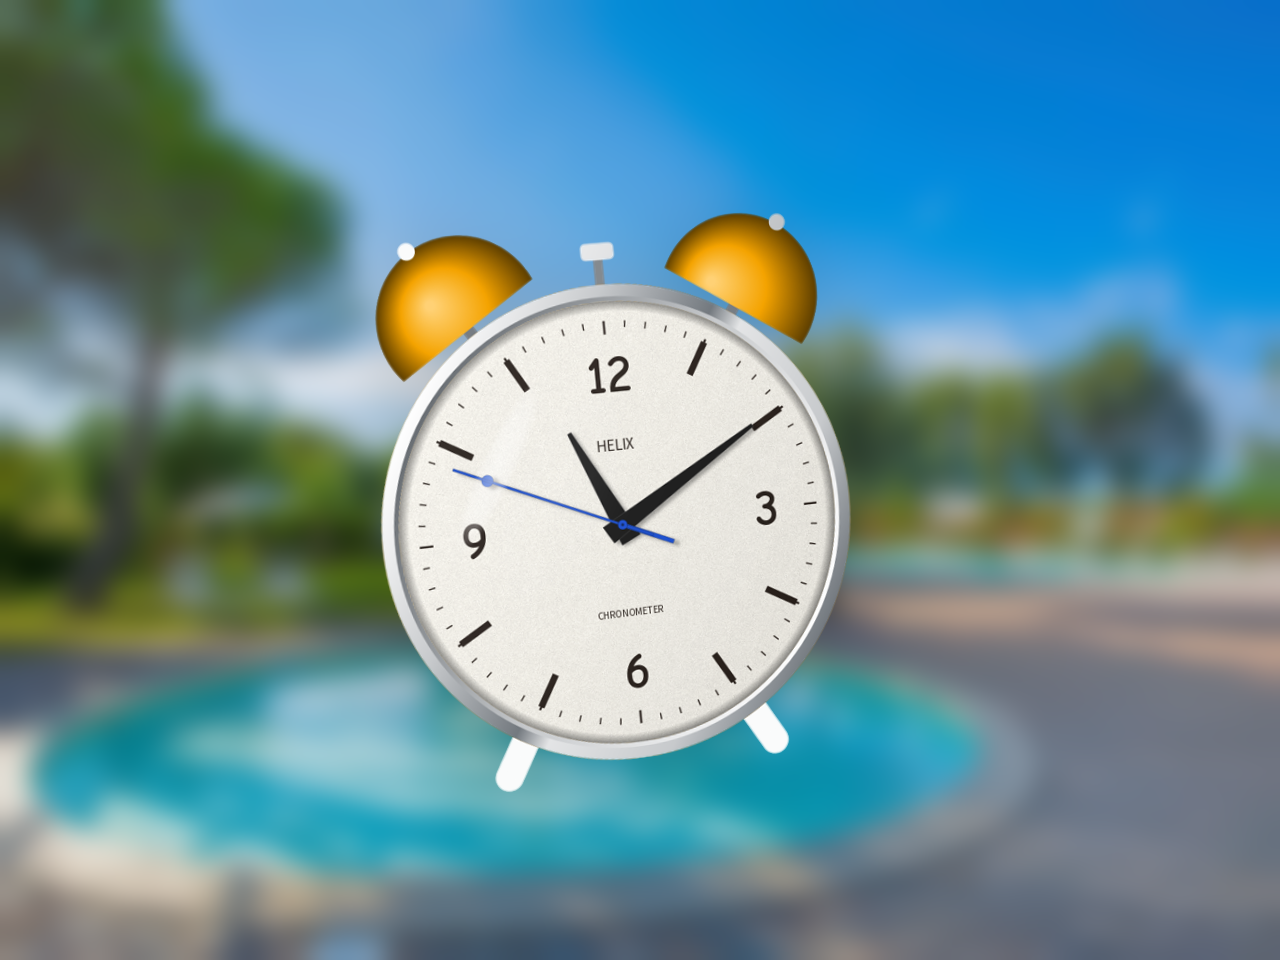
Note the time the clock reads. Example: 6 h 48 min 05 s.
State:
11 h 09 min 49 s
